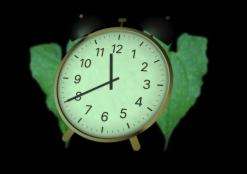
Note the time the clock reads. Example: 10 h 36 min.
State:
11 h 40 min
